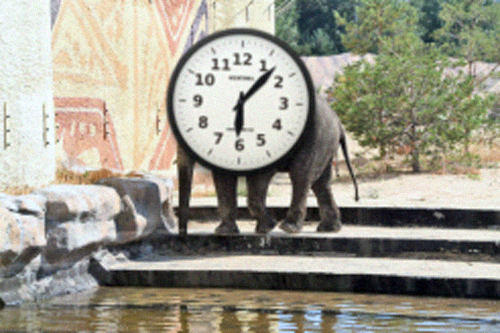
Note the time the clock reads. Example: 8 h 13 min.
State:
6 h 07 min
